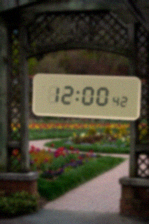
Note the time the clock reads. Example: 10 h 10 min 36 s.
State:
12 h 00 min 42 s
